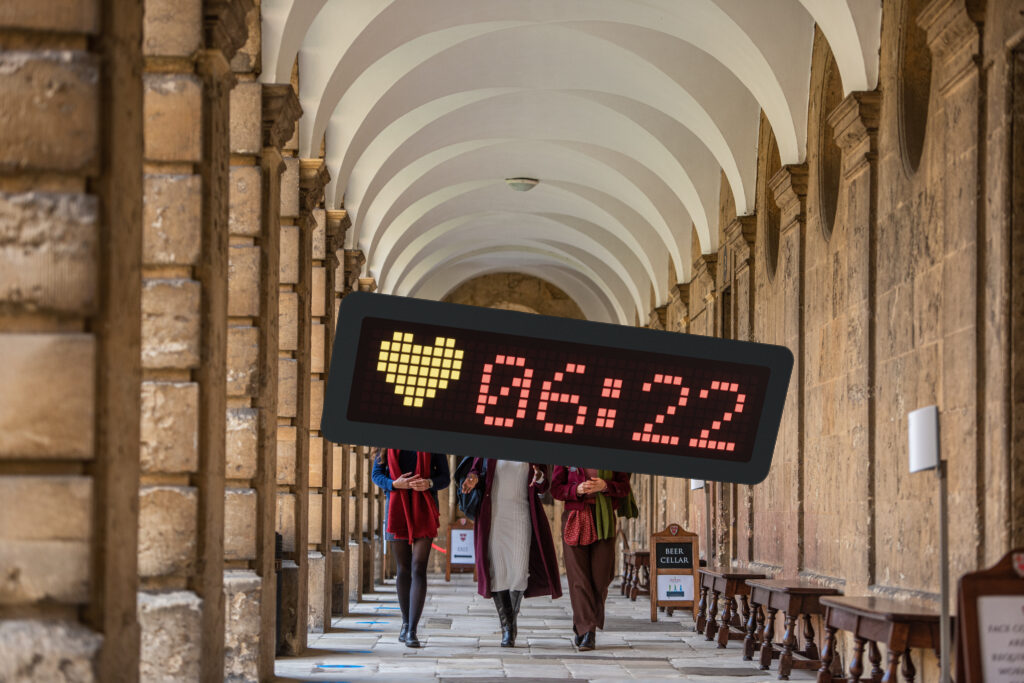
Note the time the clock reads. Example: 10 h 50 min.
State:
6 h 22 min
